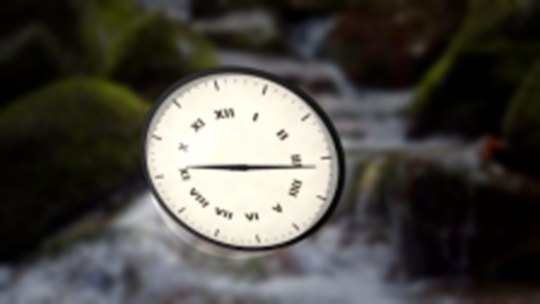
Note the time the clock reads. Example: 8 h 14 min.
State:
9 h 16 min
